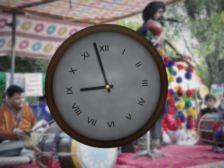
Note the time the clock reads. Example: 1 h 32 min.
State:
8 h 58 min
